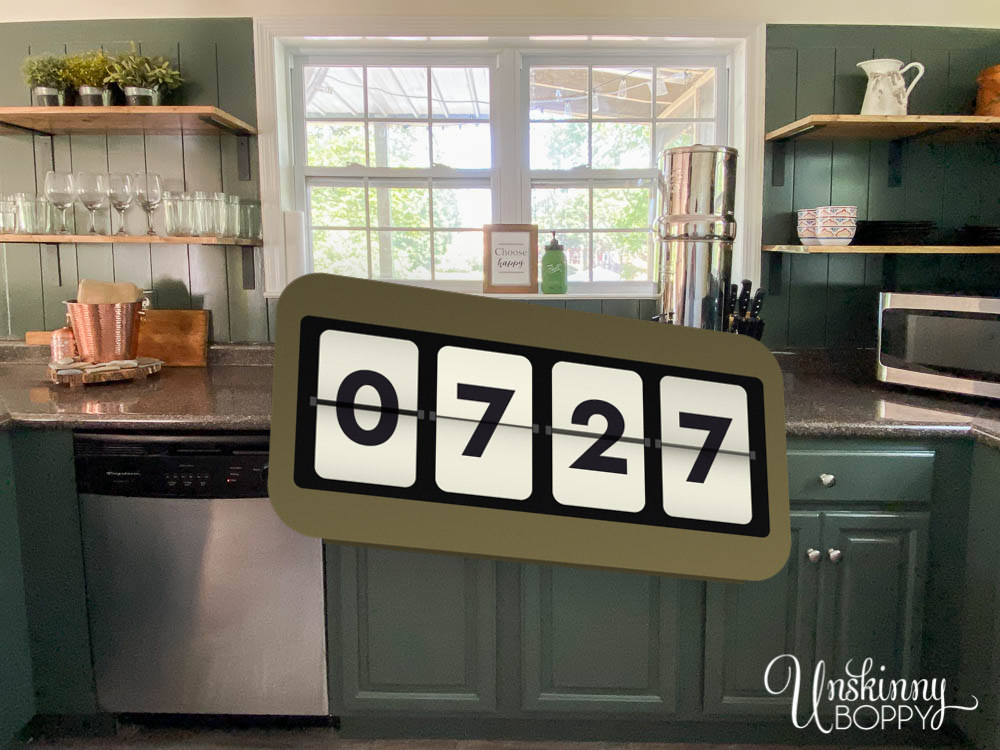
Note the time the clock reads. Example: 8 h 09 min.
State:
7 h 27 min
